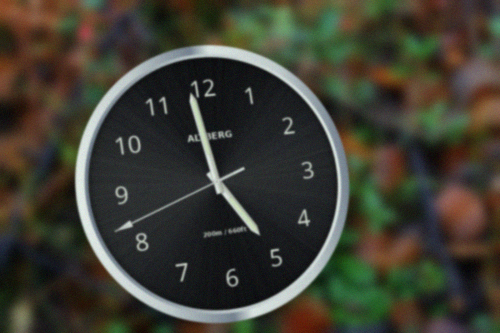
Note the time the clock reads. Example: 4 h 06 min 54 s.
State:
4 h 58 min 42 s
